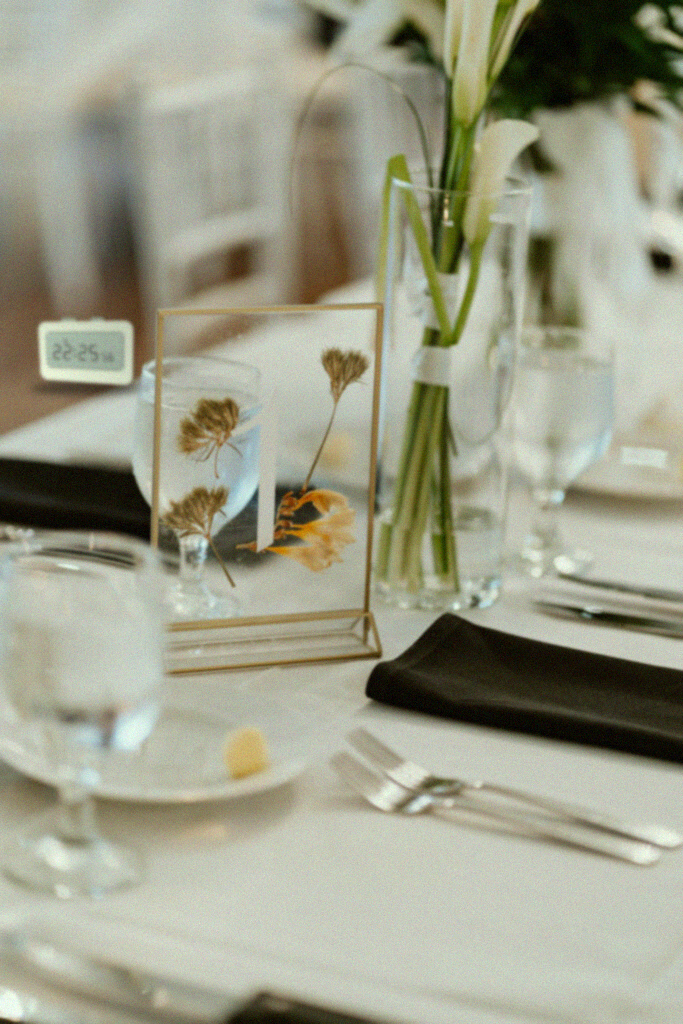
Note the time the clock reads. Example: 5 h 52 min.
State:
22 h 25 min
